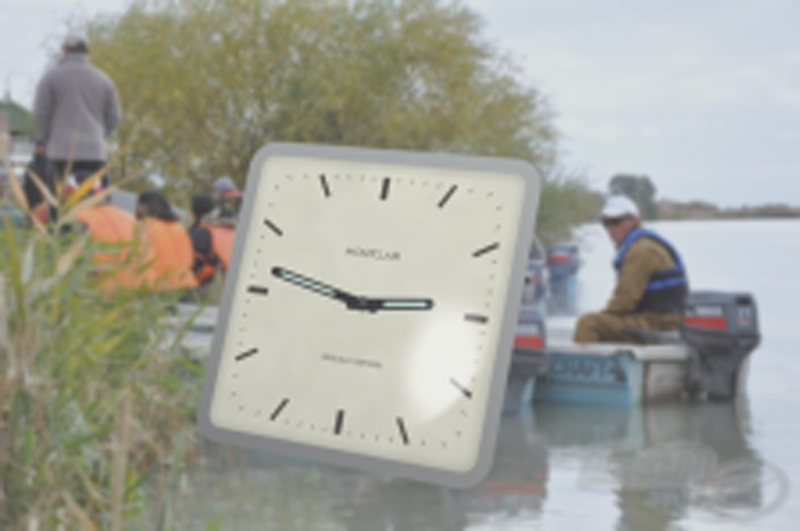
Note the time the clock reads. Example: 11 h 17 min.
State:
2 h 47 min
